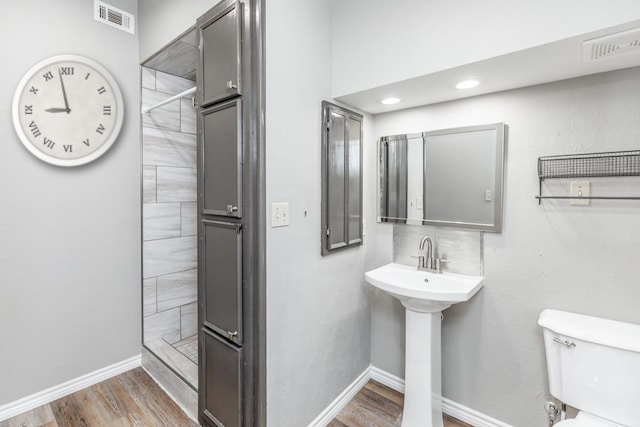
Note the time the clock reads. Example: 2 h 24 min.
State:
8 h 58 min
